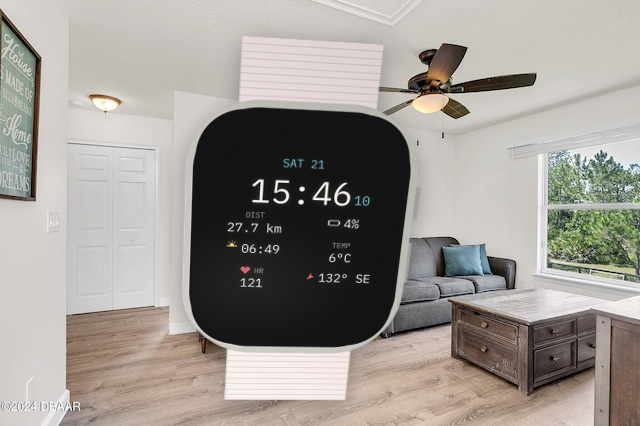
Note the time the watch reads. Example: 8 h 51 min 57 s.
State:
15 h 46 min 10 s
